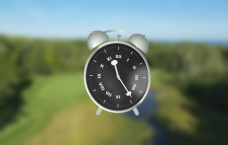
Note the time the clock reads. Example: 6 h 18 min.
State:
11 h 24 min
